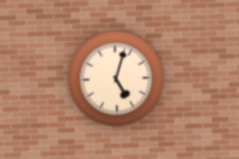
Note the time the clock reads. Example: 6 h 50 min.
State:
5 h 03 min
